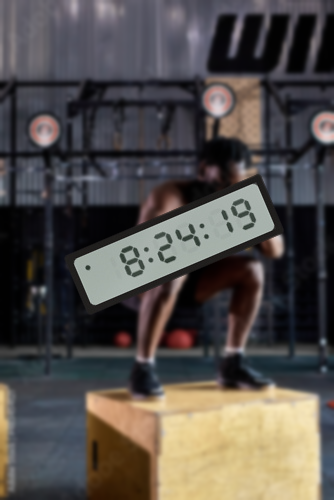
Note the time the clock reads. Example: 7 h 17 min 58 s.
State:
8 h 24 min 19 s
